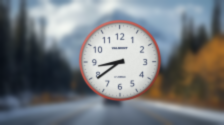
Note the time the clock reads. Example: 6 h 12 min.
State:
8 h 39 min
